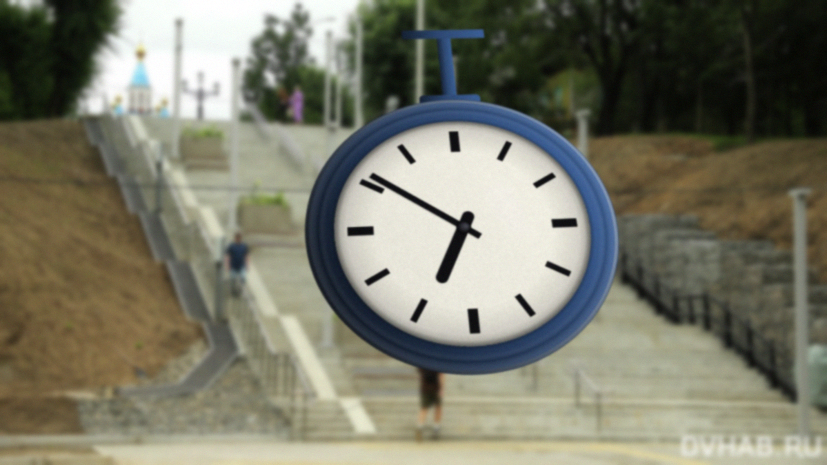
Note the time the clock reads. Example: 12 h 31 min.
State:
6 h 51 min
